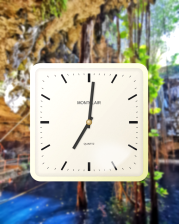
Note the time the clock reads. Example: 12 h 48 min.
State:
7 h 01 min
